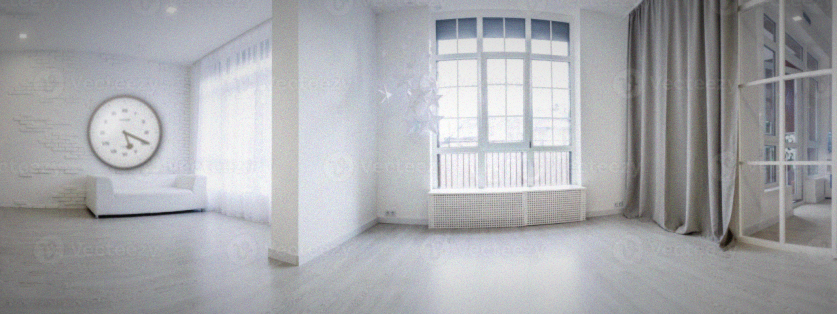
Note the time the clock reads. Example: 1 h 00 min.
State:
5 h 19 min
